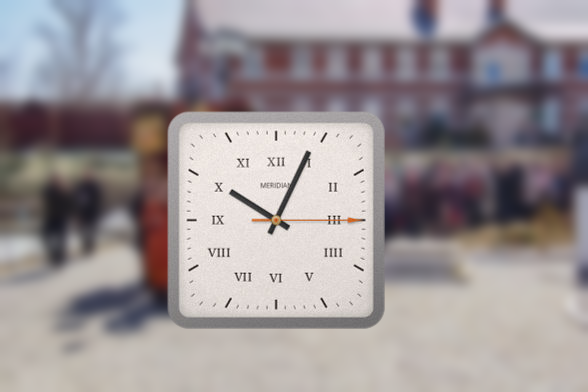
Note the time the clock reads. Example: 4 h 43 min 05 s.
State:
10 h 04 min 15 s
